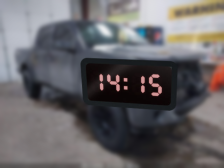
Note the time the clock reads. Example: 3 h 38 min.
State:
14 h 15 min
